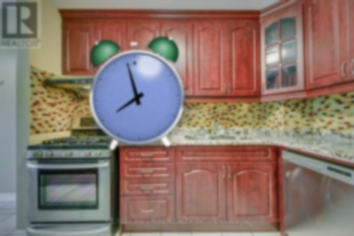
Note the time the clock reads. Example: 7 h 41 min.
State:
7 h 58 min
